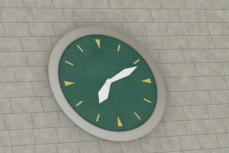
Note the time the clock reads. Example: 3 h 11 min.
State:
7 h 11 min
